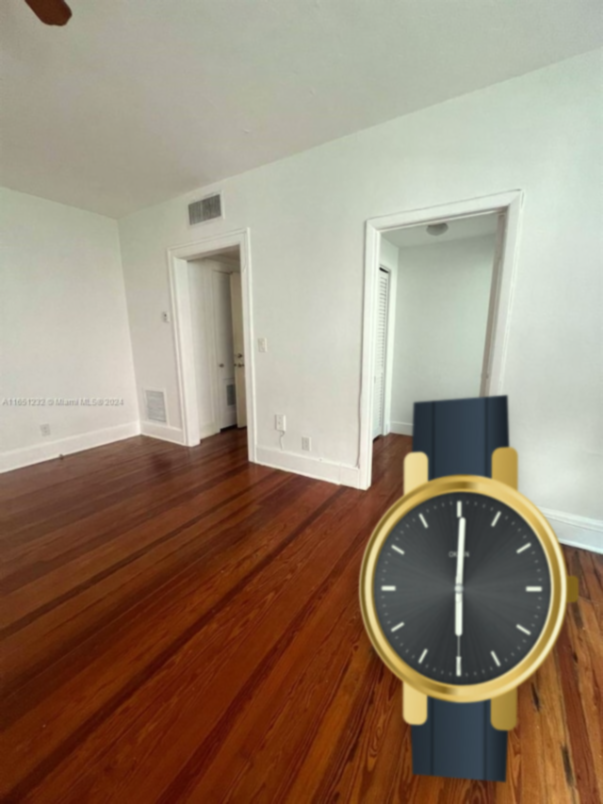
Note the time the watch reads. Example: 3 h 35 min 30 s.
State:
6 h 00 min 30 s
